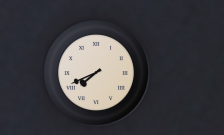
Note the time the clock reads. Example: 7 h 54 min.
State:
7 h 41 min
